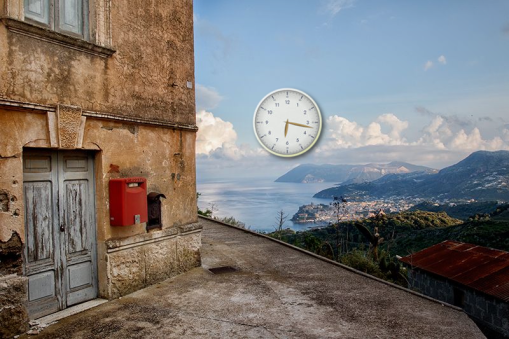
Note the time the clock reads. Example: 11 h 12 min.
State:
6 h 17 min
